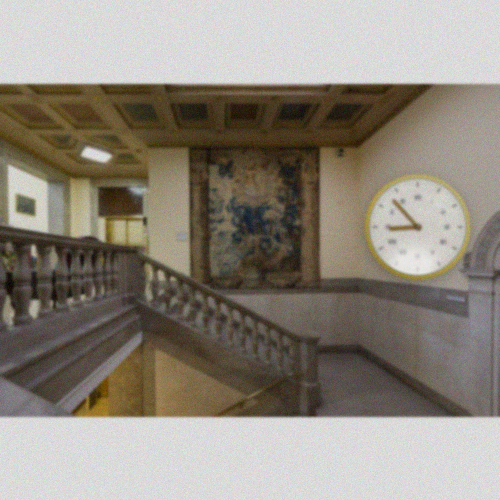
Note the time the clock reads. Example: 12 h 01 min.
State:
8 h 53 min
